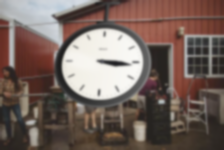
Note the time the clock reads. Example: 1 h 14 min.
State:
3 h 16 min
